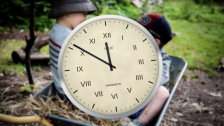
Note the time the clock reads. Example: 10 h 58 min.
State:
11 h 51 min
